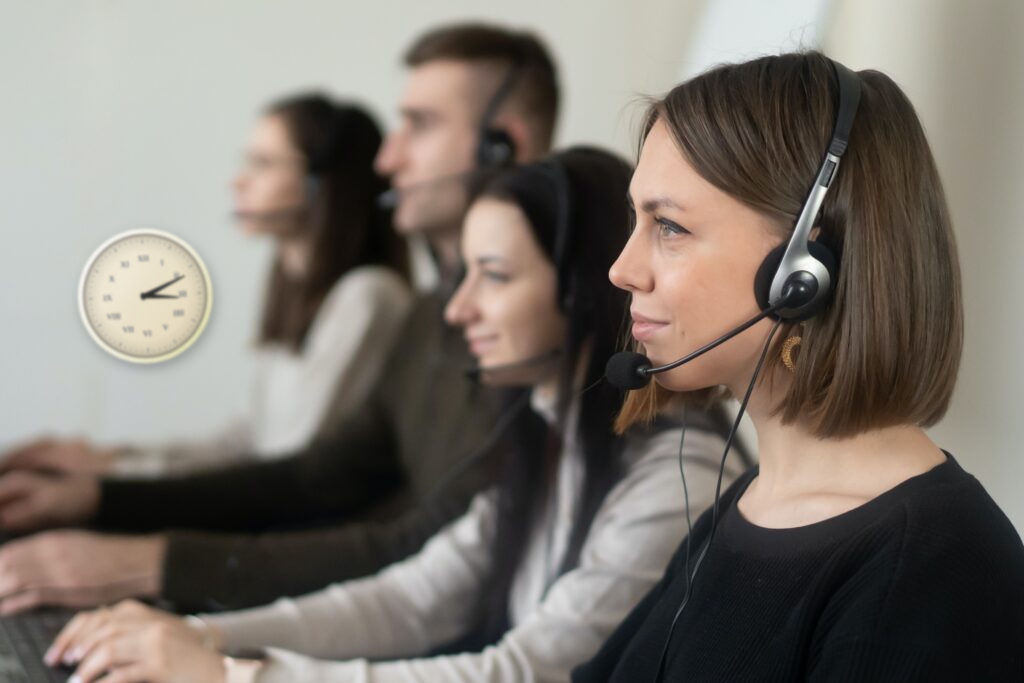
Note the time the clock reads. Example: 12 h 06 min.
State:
3 h 11 min
